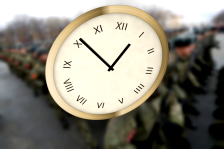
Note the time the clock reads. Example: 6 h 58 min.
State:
12 h 51 min
